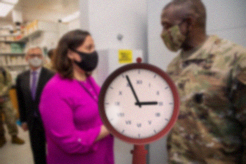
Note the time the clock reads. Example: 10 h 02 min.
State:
2 h 56 min
